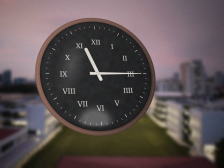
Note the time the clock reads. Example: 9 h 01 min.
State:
11 h 15 min
